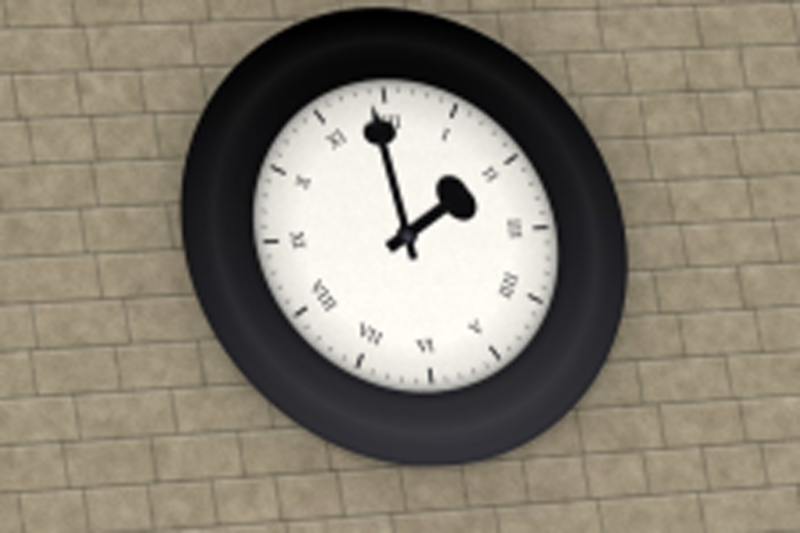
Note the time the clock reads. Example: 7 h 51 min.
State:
1 h 59 min
